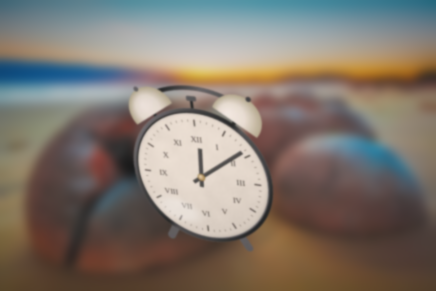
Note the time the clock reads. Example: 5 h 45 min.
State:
12 h 09 min
